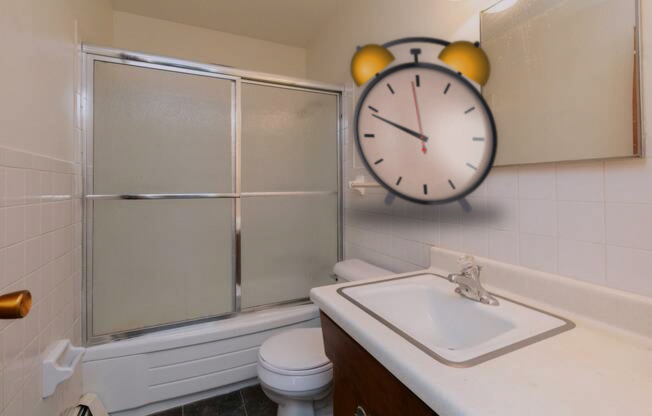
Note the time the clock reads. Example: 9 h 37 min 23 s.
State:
9 h 48 min 59 s
